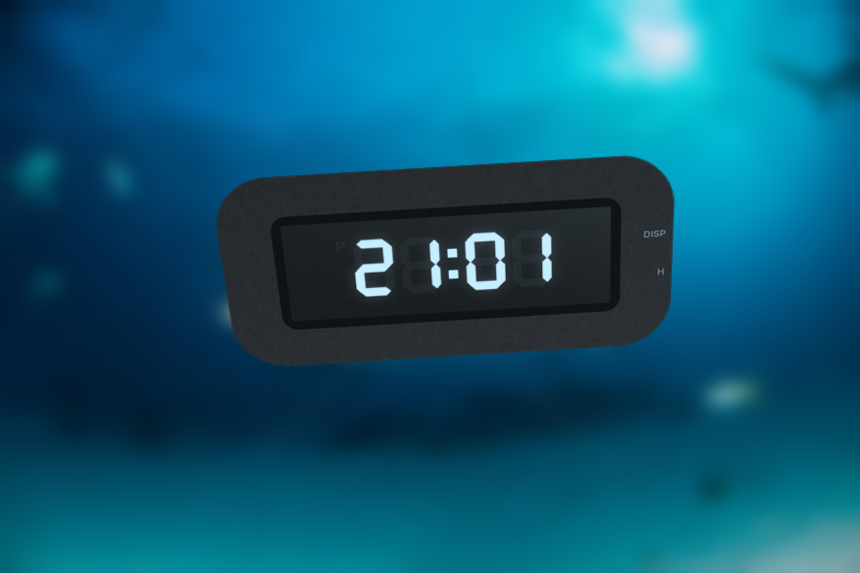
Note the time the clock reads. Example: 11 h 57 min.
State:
21 h 01 min
